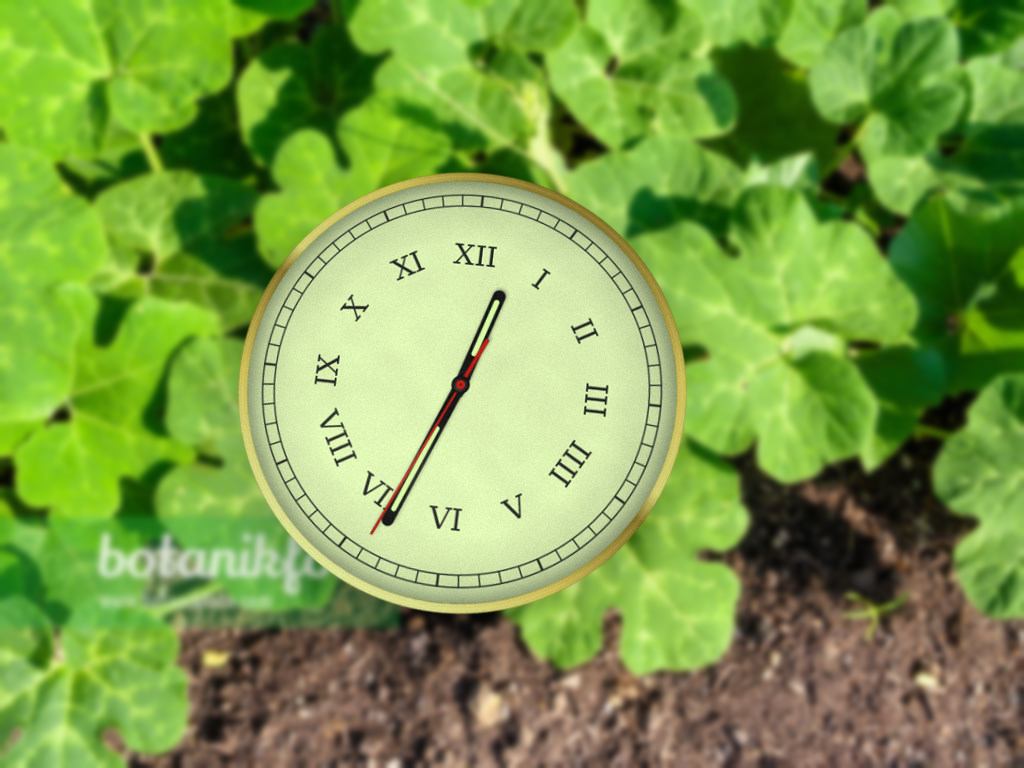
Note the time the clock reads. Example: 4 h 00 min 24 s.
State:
12 h 33 min 34 s
